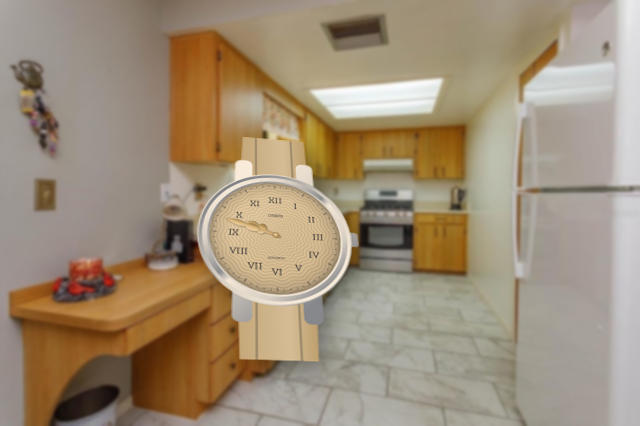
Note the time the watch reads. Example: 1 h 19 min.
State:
9 h 48 min
